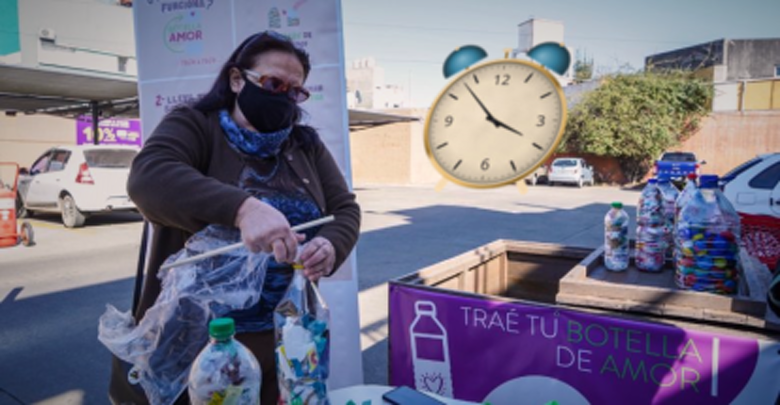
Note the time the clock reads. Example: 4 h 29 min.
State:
3 h 53 min
